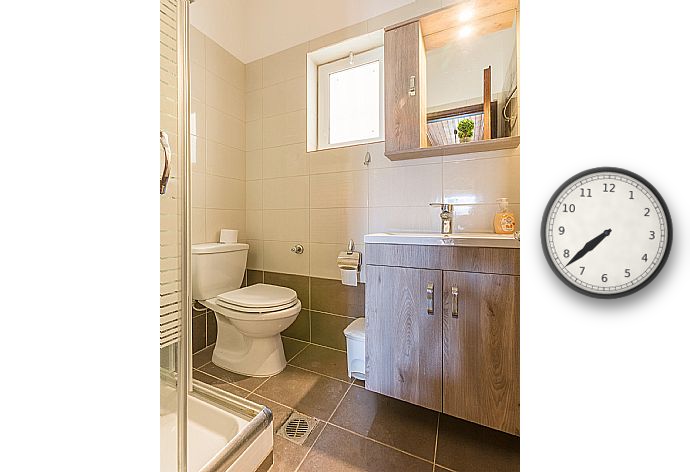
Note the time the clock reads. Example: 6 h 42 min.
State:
7 h 38 min
